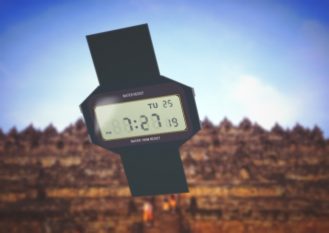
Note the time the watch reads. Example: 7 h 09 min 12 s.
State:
7 h 27 min 19 s
